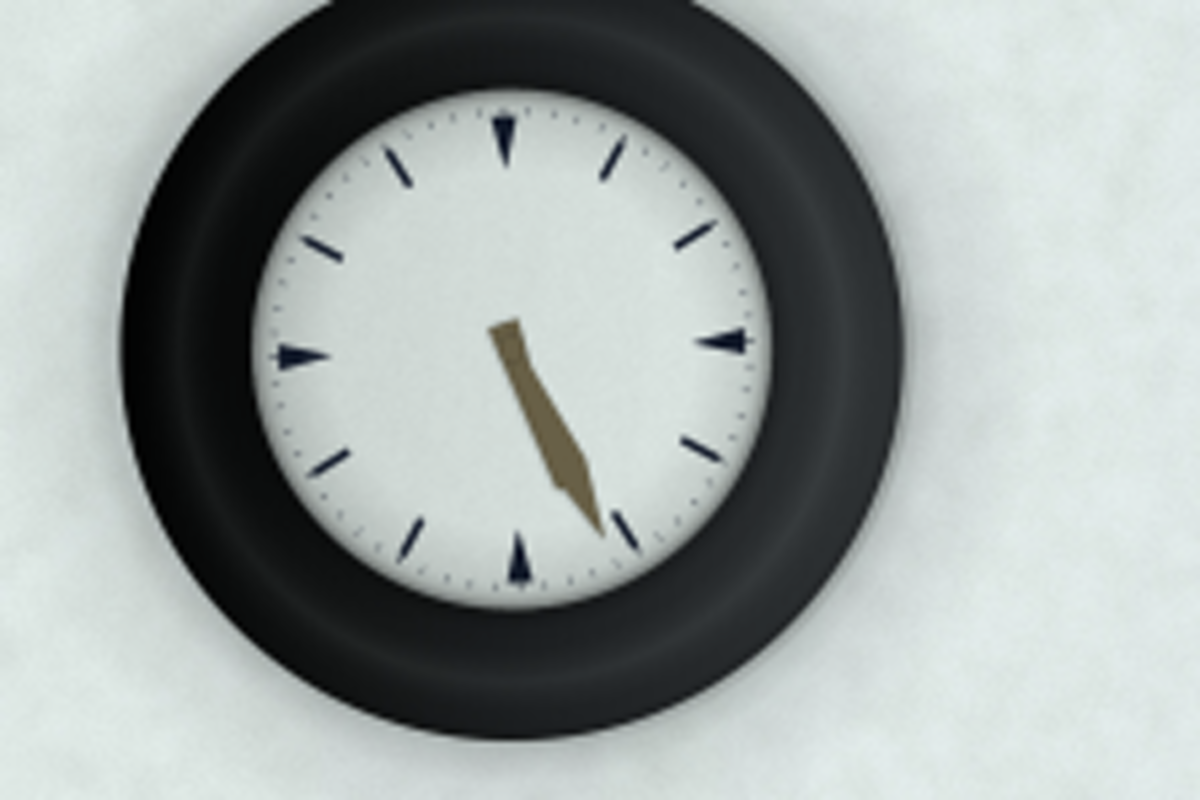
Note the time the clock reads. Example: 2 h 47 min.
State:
5 h 26 min
